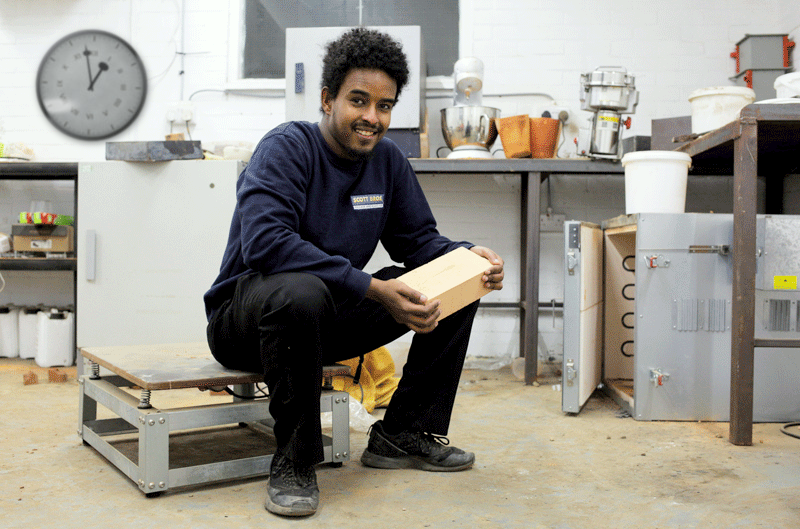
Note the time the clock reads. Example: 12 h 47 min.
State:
12 h 58 min
